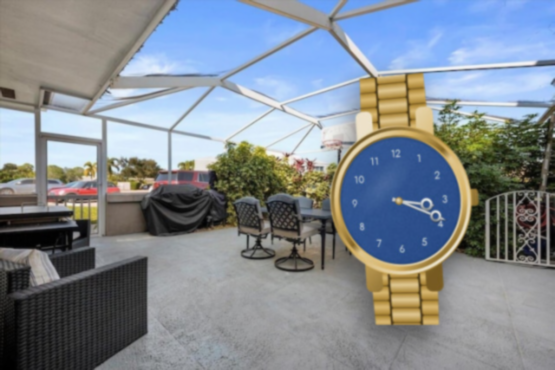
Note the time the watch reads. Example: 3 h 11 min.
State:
3 h 19 min
